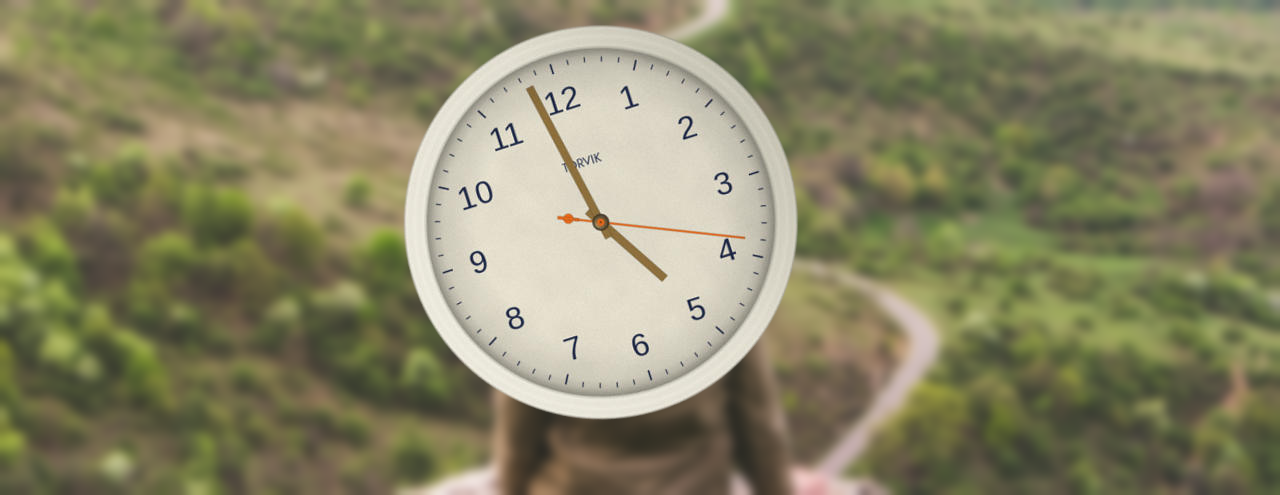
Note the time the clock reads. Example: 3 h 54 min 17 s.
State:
4 h 58 min 19 s
